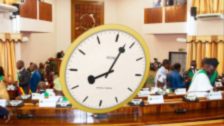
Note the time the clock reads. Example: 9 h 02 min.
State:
8 h 03 min
